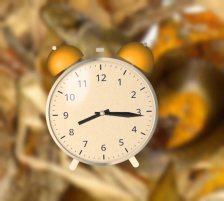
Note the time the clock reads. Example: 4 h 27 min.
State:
8 h 16 min
